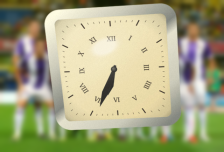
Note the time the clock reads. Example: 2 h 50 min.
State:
6 h 34 min
